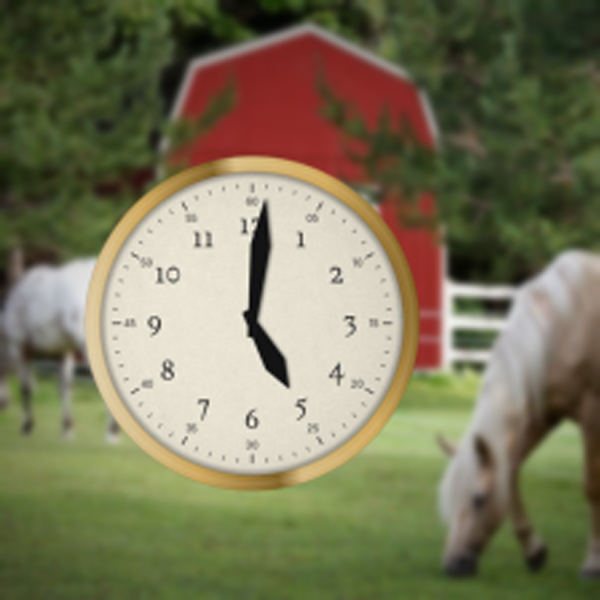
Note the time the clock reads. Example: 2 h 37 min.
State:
5 h 01 min
